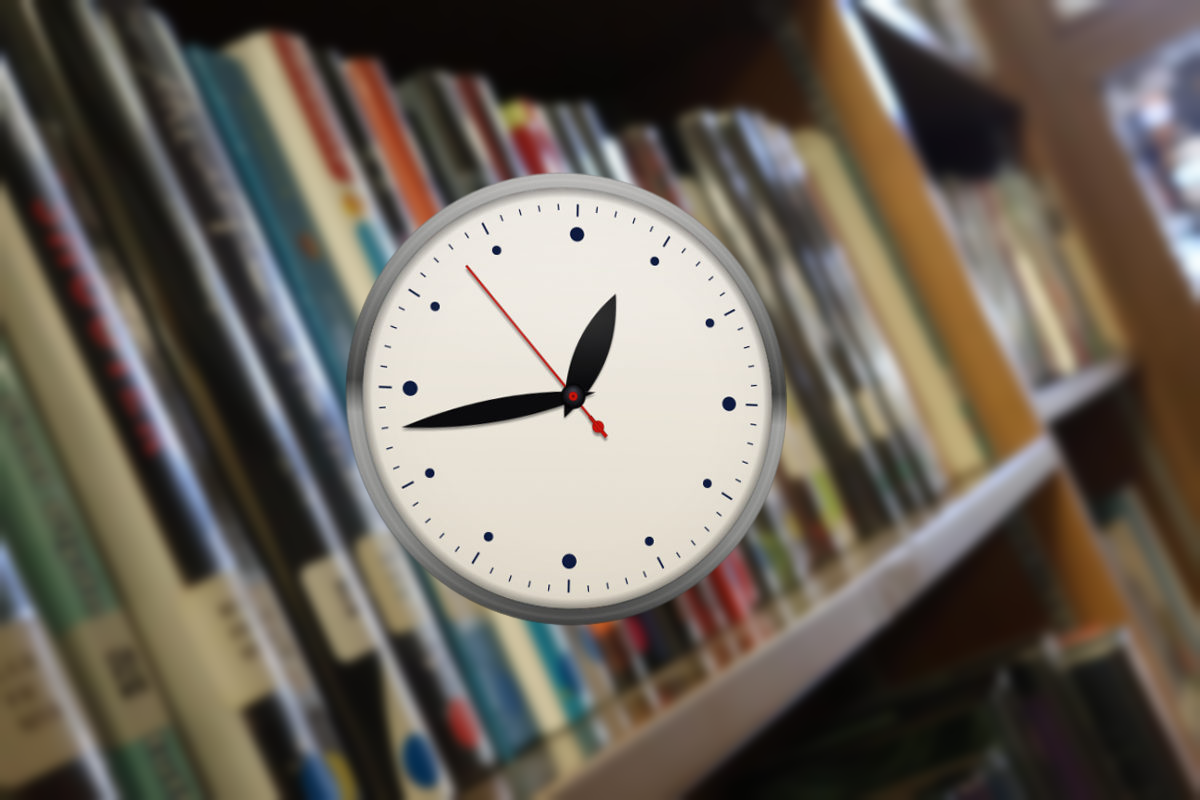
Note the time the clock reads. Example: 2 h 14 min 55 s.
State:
12 h 42 min 53 s
